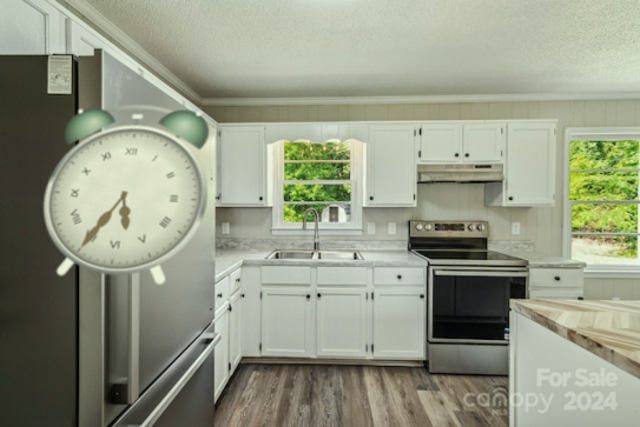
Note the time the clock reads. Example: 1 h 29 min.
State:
5 h 35 min
